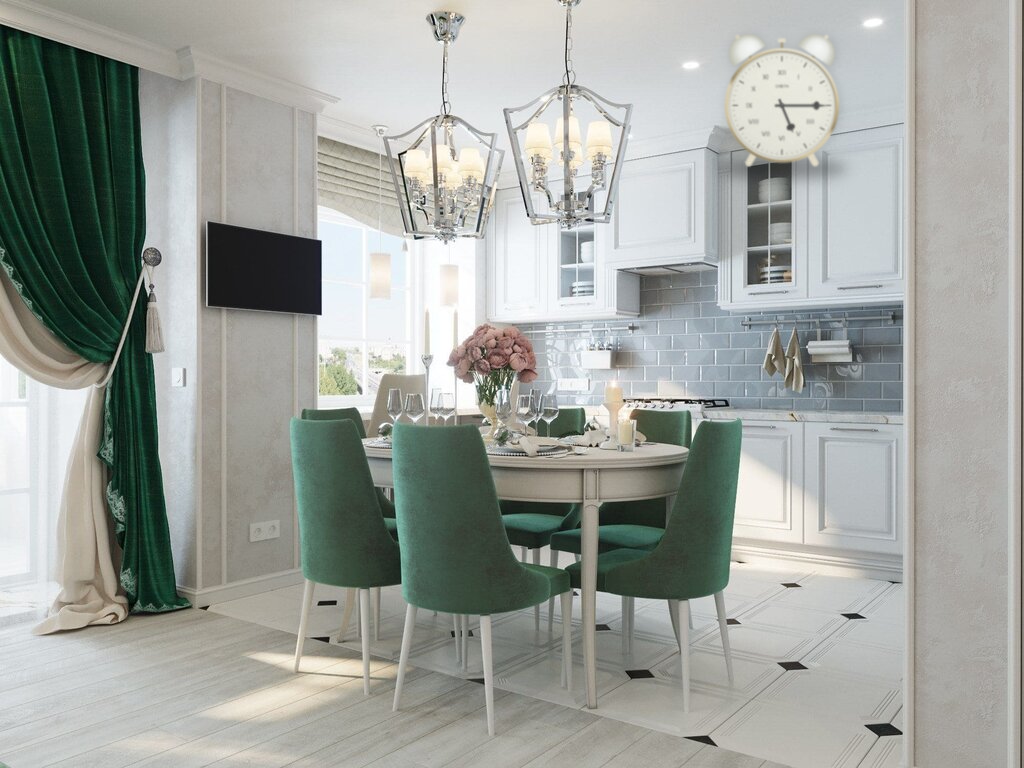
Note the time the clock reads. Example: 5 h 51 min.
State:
5 h 15 min
